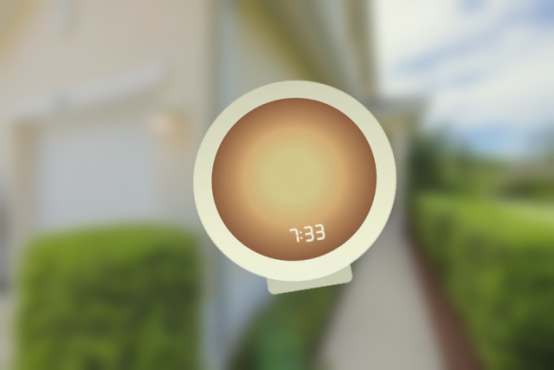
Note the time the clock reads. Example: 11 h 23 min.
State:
7 h 33 min
